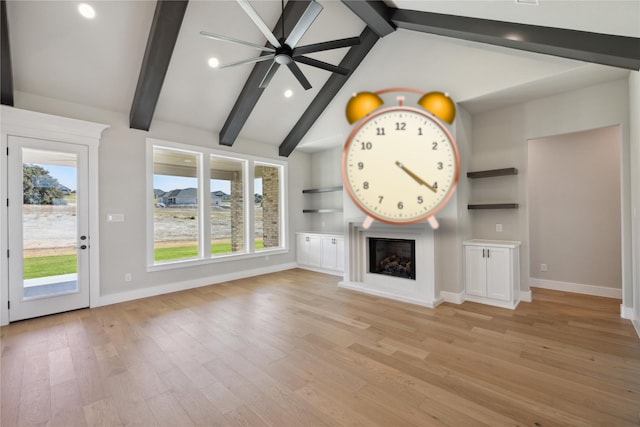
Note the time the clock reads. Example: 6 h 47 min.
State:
4 h 21 min
